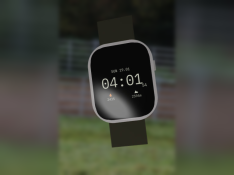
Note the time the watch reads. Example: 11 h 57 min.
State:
4 h 01 min
